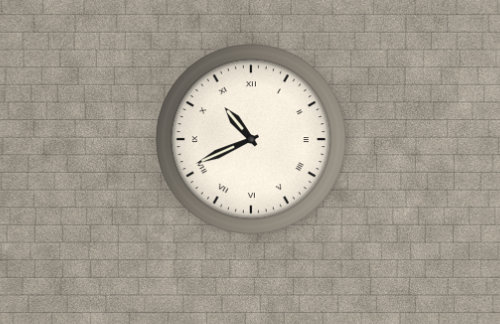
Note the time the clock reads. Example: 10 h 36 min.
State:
10 h 41 min
